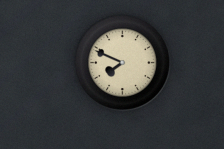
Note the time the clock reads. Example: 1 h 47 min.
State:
7 h 49 min
